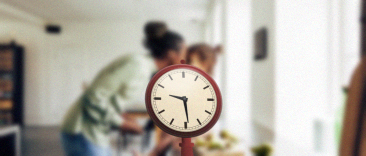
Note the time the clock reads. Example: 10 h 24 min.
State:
9 h 29 min
